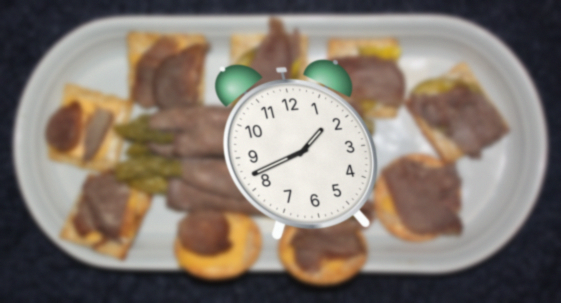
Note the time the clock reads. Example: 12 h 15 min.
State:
1 h 42 min
